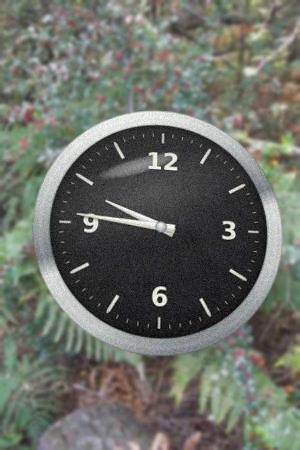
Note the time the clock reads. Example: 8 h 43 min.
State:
9 h 46 min
